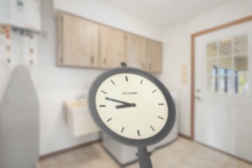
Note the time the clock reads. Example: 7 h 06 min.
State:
8 h 48 min
